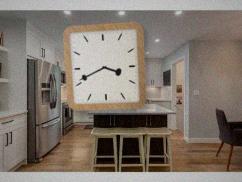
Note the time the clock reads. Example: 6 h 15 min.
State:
3 h 41 min
